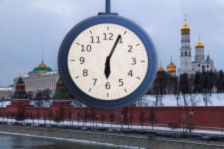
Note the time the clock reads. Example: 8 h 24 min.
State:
6 h 04 min
